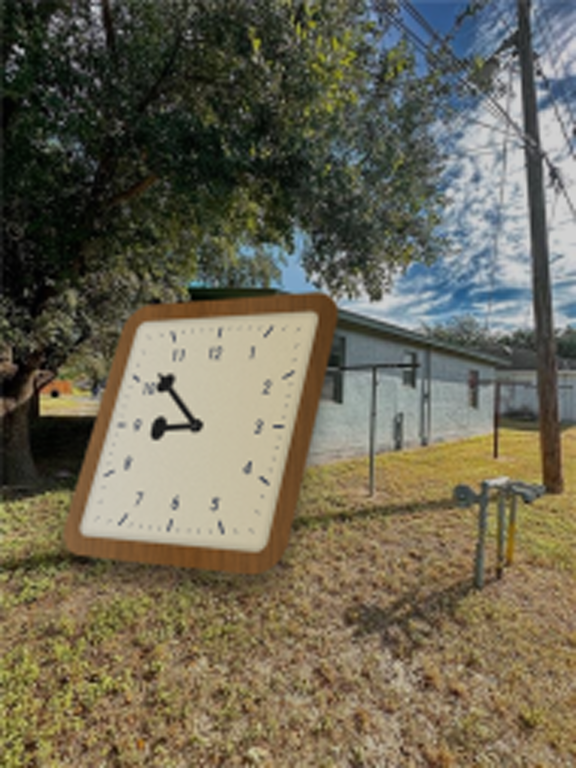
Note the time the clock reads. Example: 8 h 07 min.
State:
8 h 52 min
